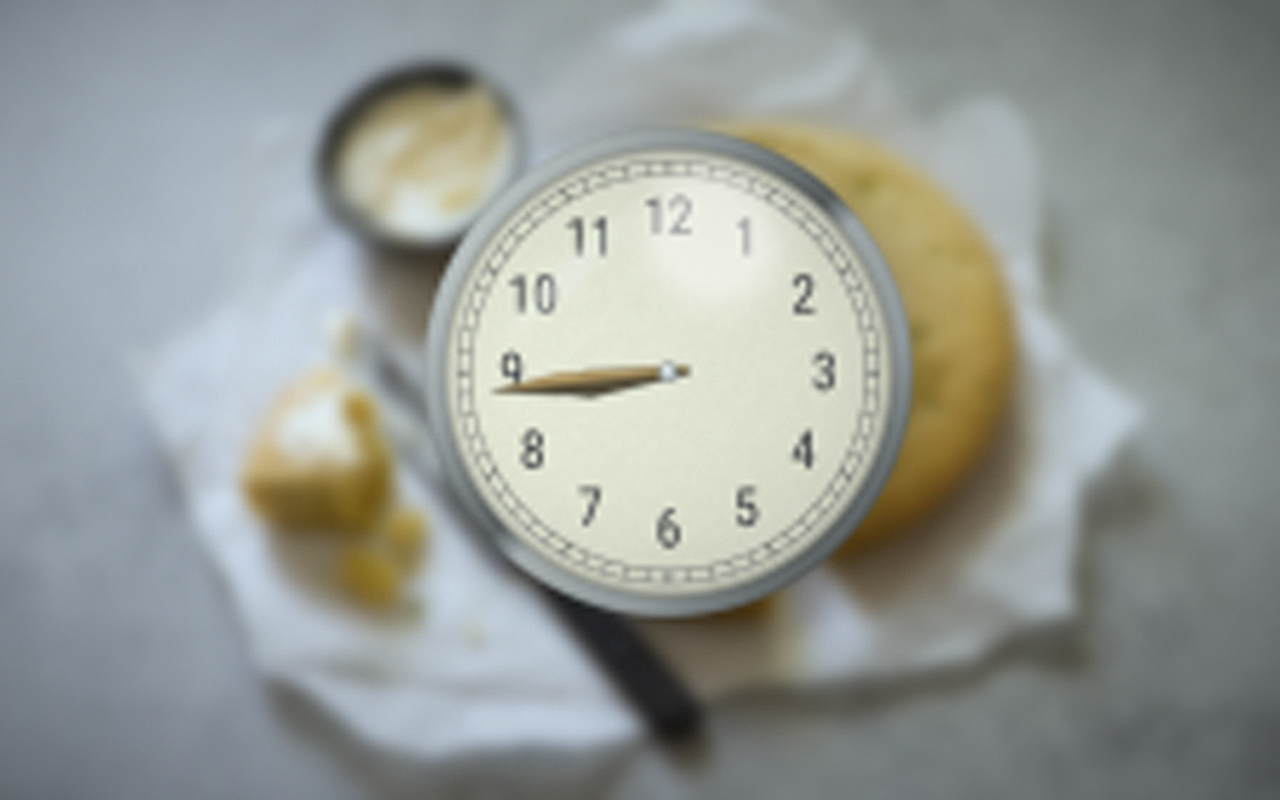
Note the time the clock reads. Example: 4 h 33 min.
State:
8 h 44 min
